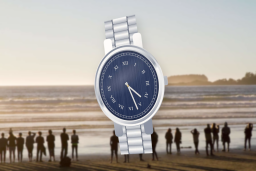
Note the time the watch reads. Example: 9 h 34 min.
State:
4 h 27 min
